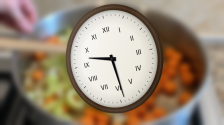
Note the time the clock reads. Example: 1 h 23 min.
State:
9 h 29 min
